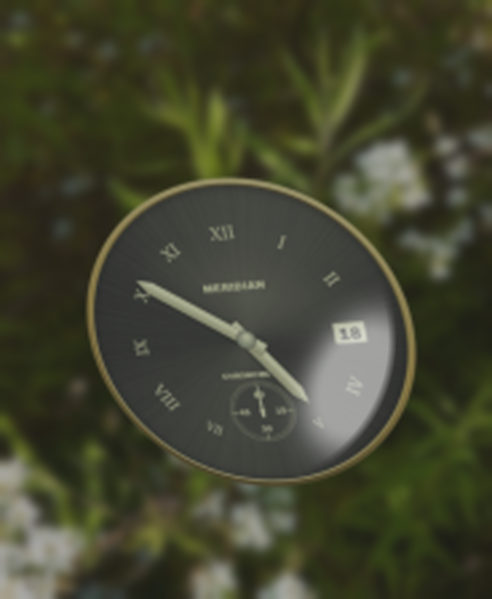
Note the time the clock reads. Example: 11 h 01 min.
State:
4 h 51 min
